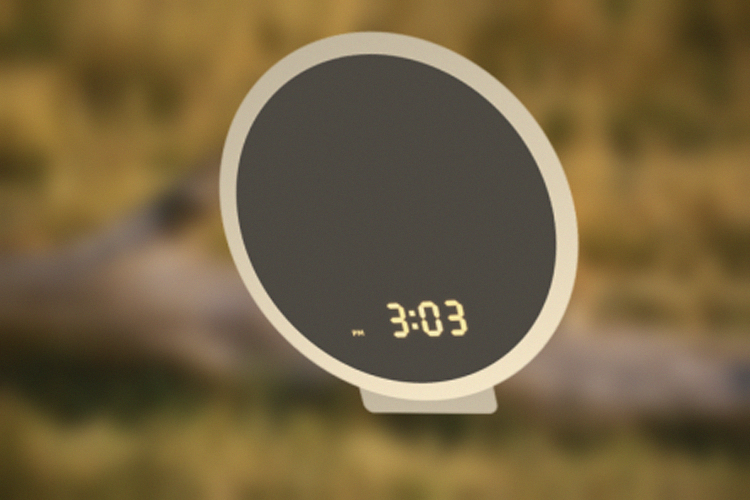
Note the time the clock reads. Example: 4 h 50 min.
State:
3 h 03 min
